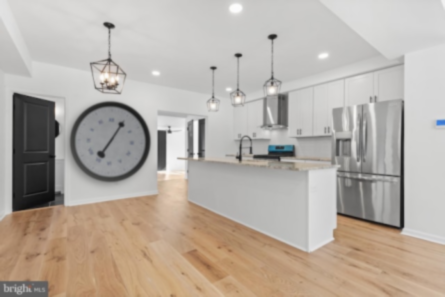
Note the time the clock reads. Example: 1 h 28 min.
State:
7 h 05 min
